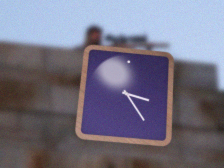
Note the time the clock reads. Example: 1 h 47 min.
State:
3 h 24 min
